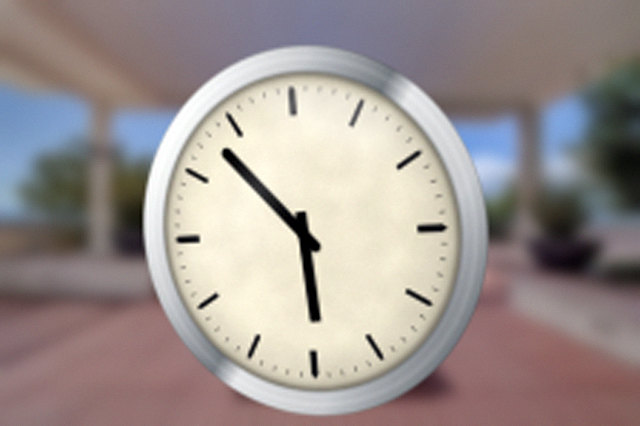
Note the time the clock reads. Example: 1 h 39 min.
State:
5 h 53 min
